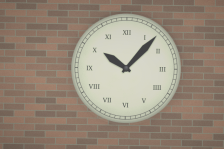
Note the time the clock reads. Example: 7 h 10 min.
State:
10 h 07 min
